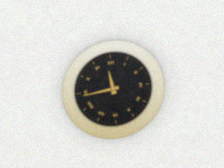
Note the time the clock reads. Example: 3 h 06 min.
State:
11 h 44 min
